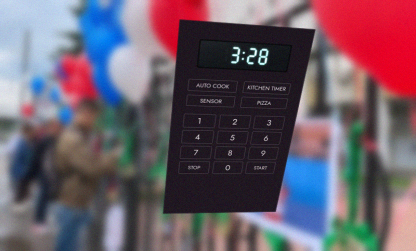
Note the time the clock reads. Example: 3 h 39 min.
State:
3 h 28 min
